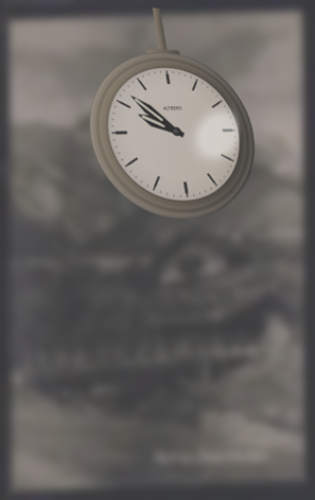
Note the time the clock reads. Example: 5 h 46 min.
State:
9 h 52 min
